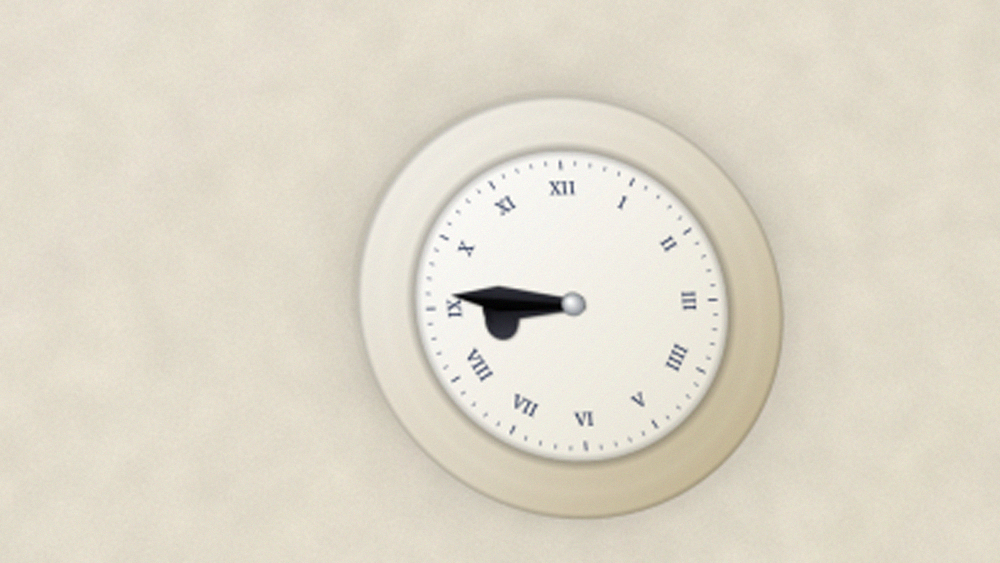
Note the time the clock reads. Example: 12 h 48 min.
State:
8 h 46 min
